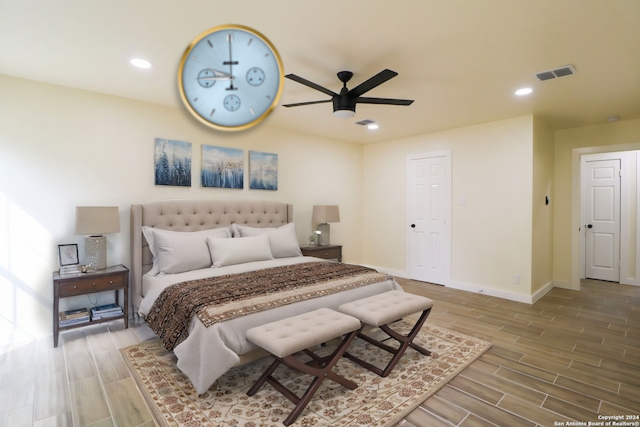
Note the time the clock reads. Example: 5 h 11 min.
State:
9 h 45 min
